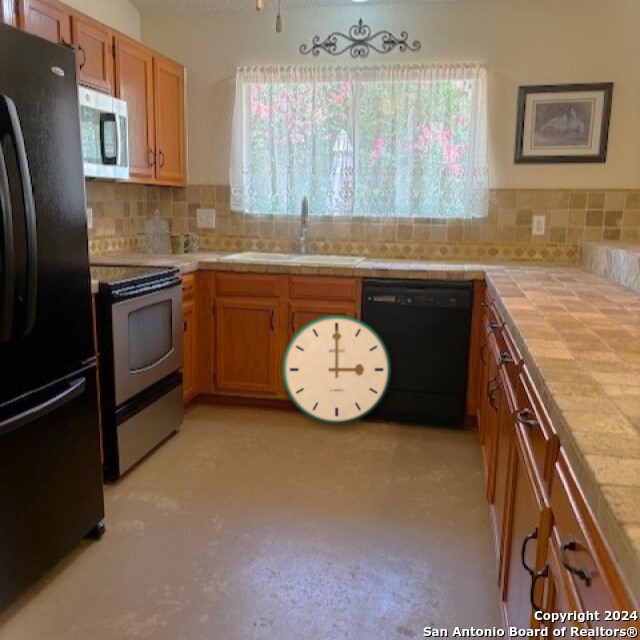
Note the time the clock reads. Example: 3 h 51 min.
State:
3 h 00 min
